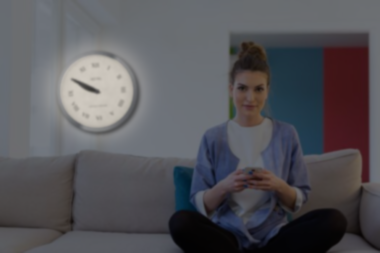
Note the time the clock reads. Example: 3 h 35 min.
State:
9 h 50 min
